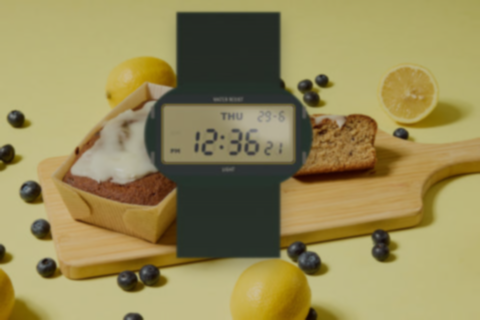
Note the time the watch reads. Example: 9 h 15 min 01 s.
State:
12 h 36 min 21 s
